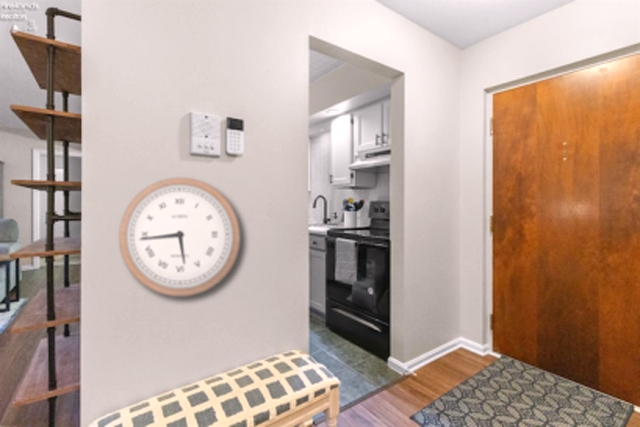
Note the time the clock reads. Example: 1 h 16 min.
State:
5 h 44 min
